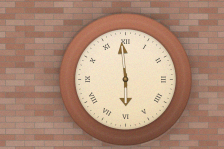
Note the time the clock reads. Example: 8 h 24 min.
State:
5 h 59 min
